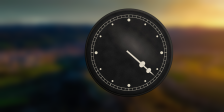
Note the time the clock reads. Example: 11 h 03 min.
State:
4 h 22 min
